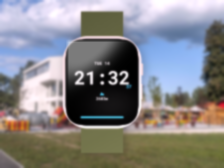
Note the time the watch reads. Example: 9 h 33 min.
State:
21 h 32 min
